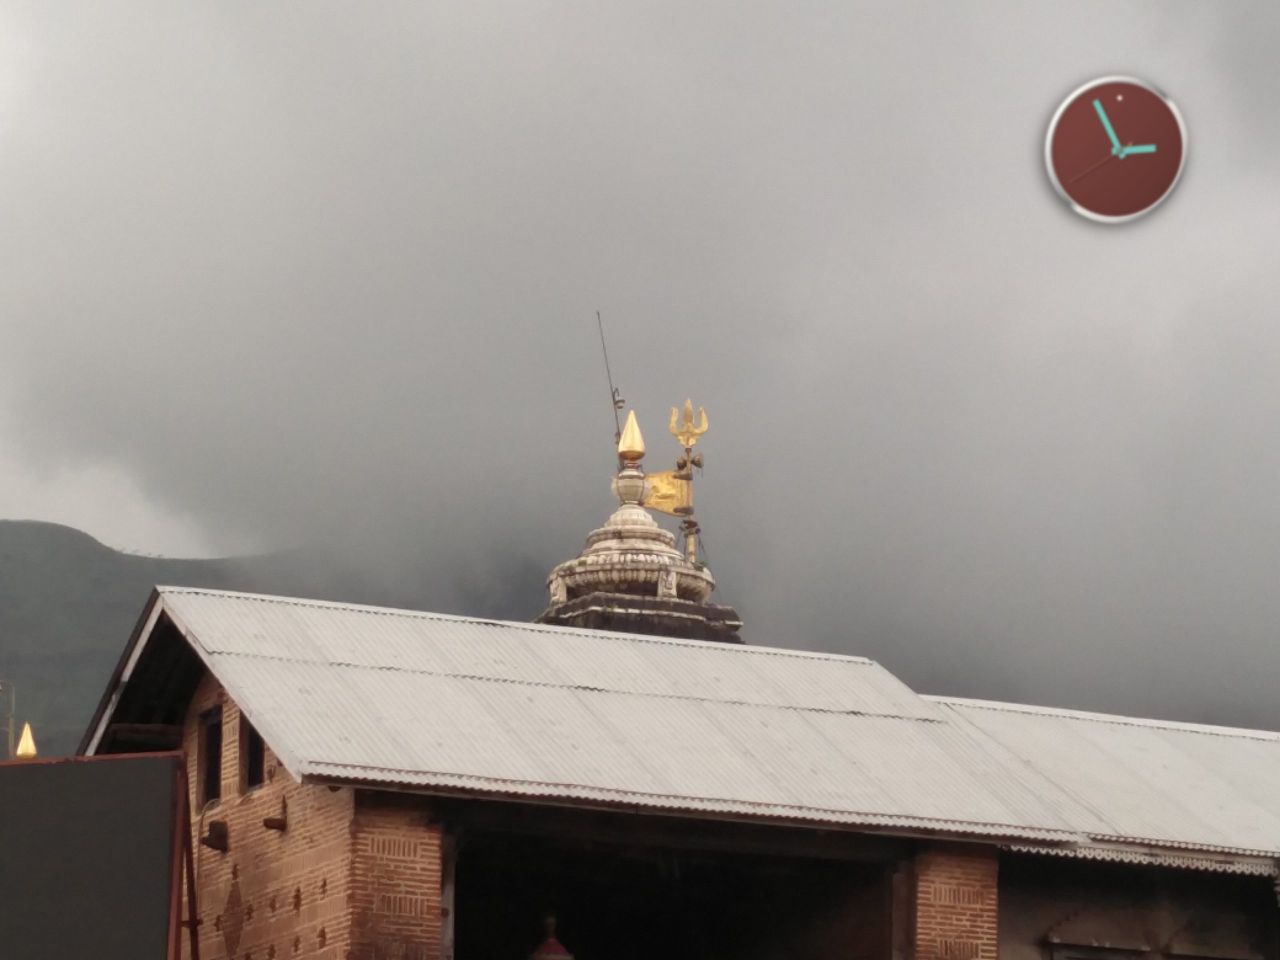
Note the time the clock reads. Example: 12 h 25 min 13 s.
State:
2 h 55 min 40 s
